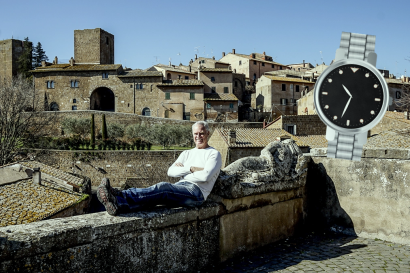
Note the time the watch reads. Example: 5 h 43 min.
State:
10 h 33 min
